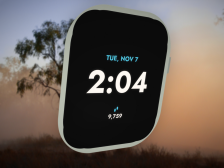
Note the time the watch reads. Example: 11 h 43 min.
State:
2 h 04 min
